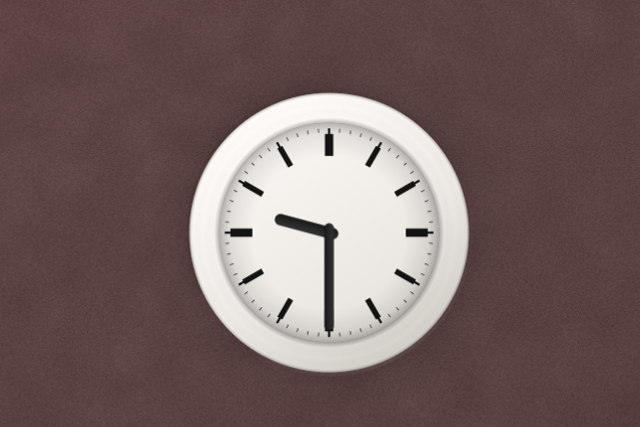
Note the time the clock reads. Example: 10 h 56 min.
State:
9 h 30 min
